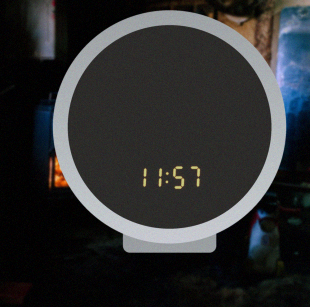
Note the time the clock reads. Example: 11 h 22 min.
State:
11 h 57 min
